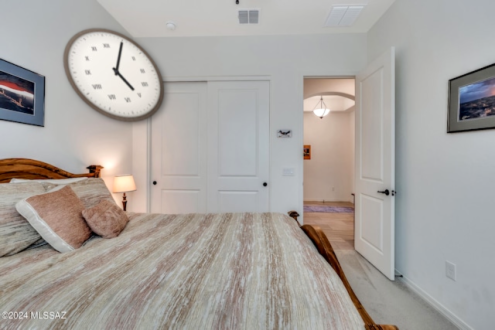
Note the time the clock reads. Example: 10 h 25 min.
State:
5 h 05 min
